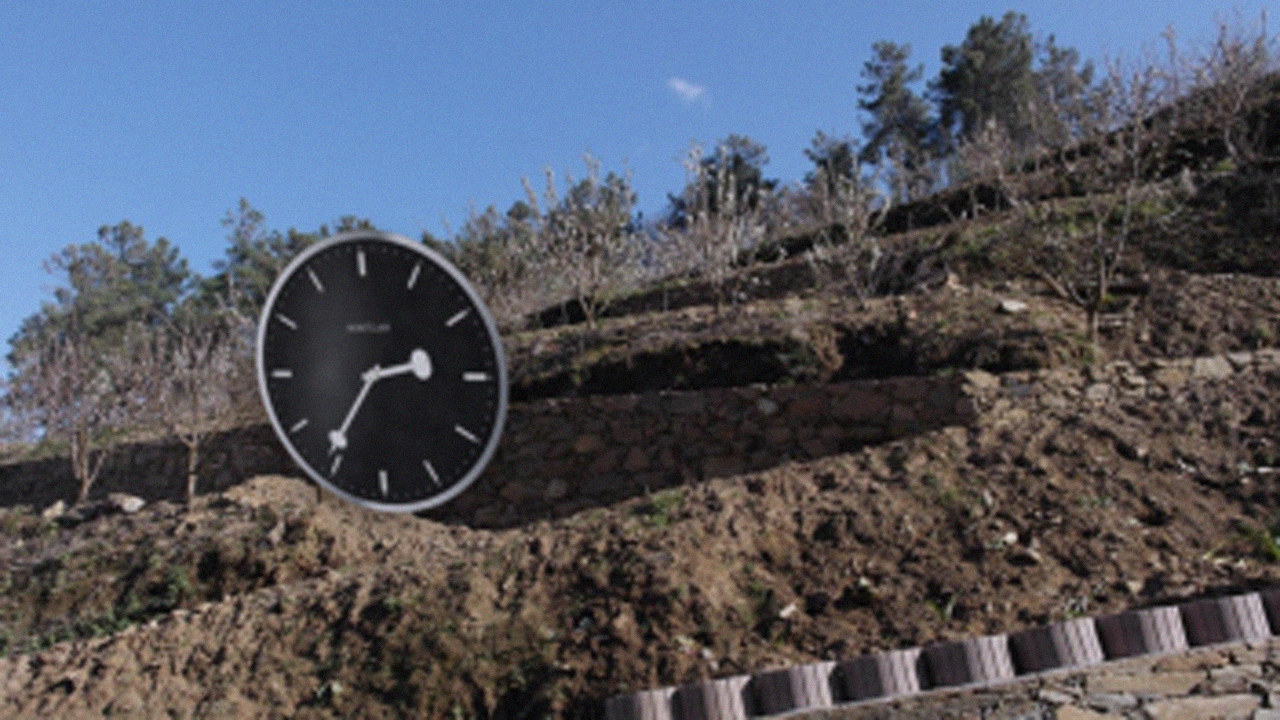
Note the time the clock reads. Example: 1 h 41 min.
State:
2 h 36 min
